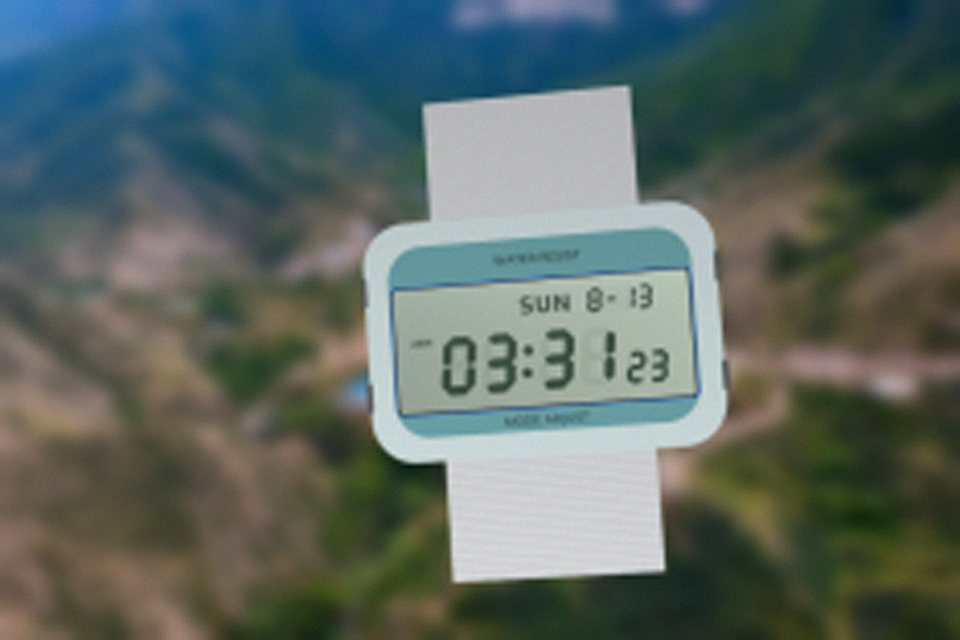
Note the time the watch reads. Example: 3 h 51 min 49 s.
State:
3 h 31 min 23 s
